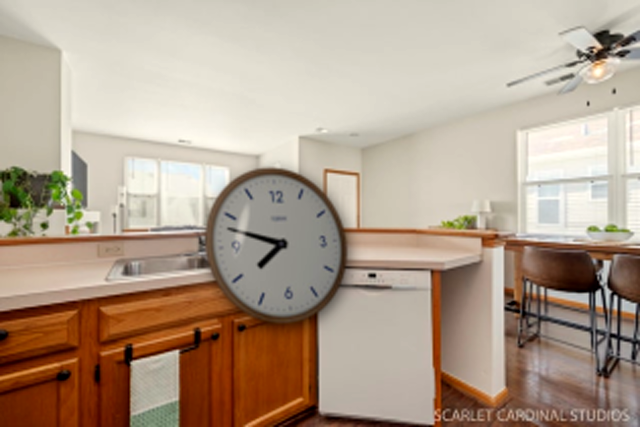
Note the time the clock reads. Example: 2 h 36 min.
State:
7 h 48 min
